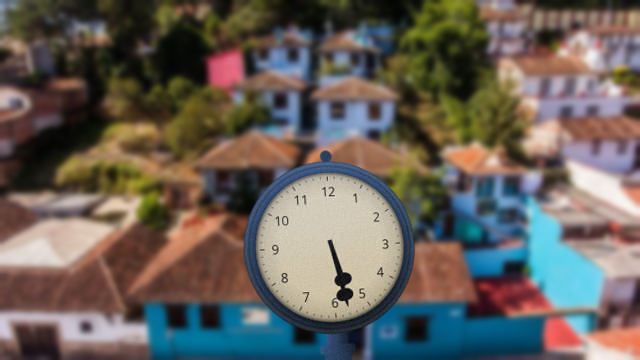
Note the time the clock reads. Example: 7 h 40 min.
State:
5 h 28 min
